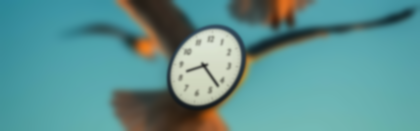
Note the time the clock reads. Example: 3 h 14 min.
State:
8 h 22 min
